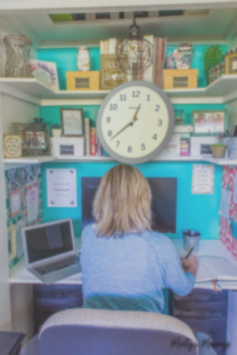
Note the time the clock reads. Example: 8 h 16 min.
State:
12 h 38 min
